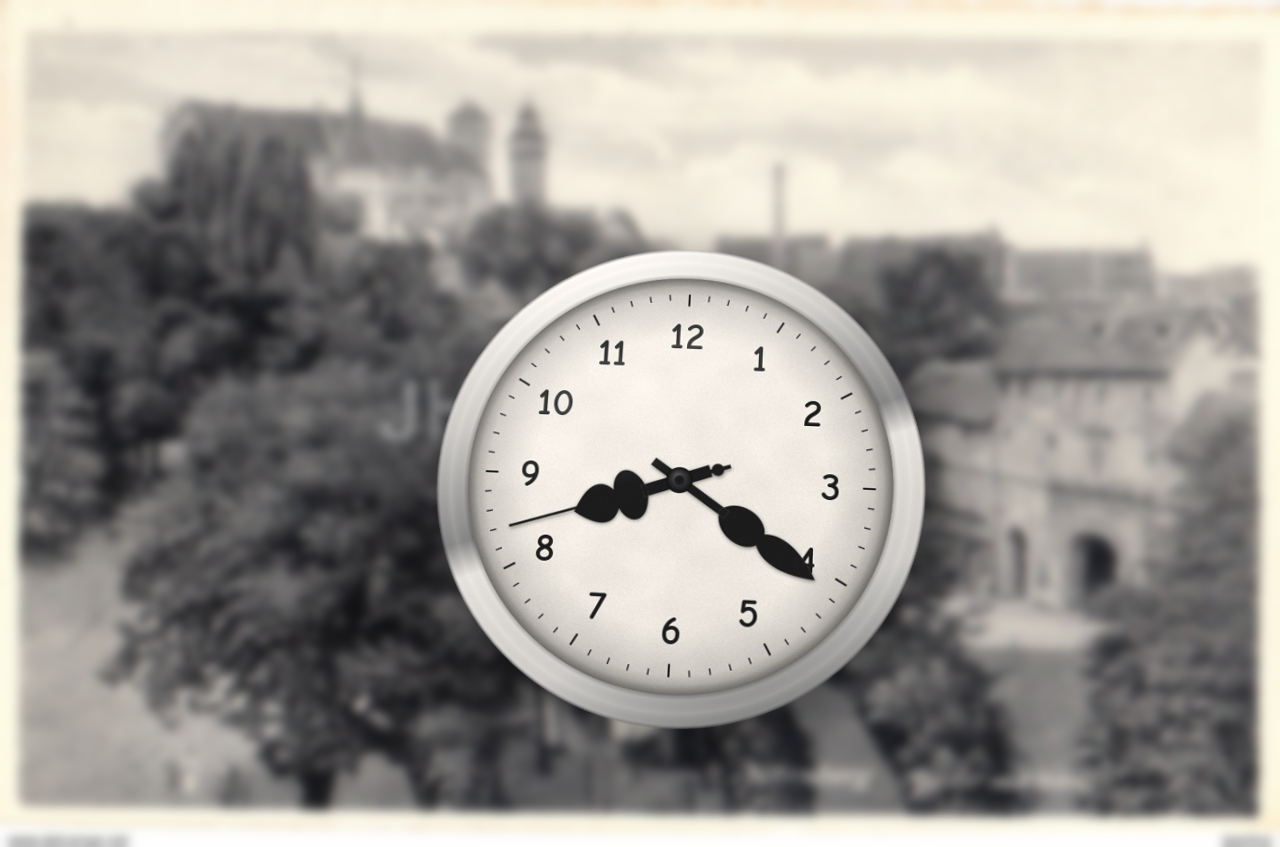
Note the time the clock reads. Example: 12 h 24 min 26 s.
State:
8 h 20 min 42 s
